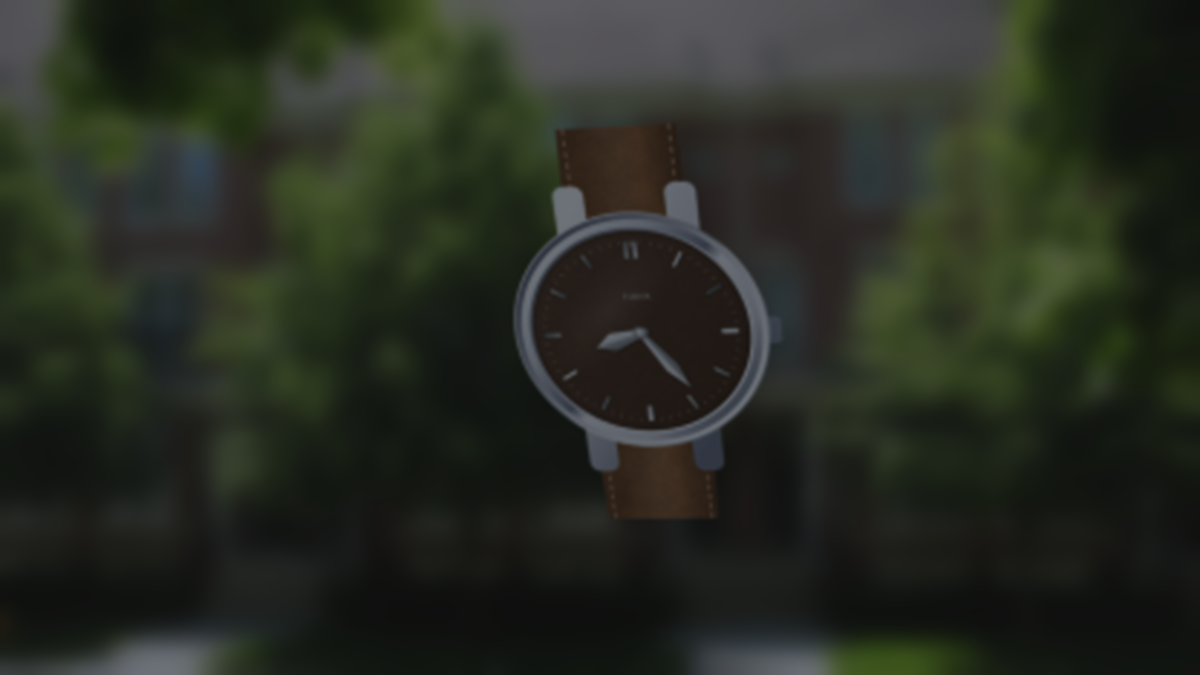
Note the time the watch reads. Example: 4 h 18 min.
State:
8 h 24 min
